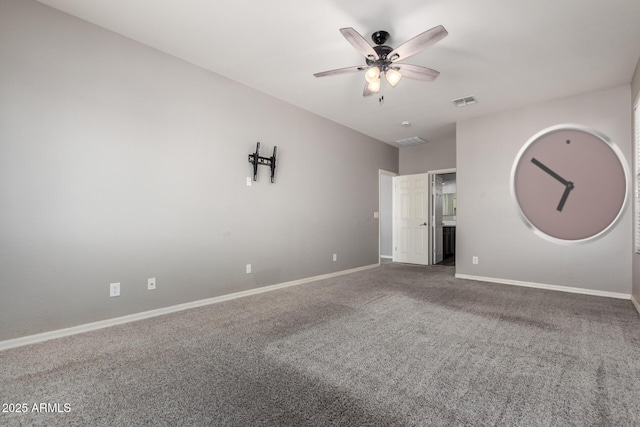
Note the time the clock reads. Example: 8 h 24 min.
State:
6 h 51 min
